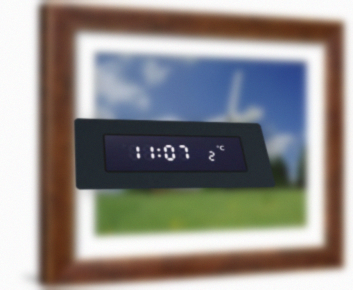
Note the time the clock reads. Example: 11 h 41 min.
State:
11 h 07 min
